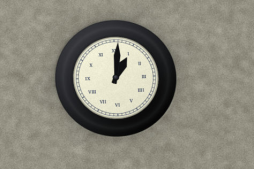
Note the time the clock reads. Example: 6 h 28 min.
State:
1 h 01 min
